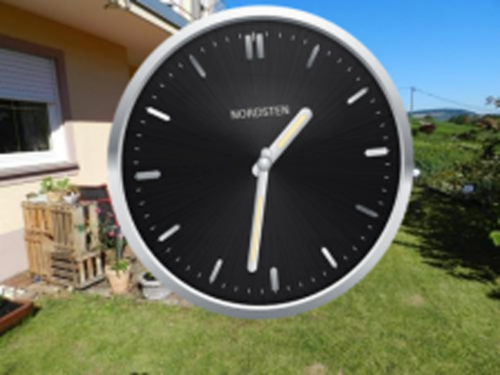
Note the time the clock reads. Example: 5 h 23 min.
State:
1 h 32 min
